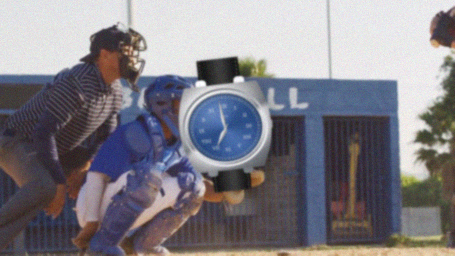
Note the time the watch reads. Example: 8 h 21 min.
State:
6 h 59 min
